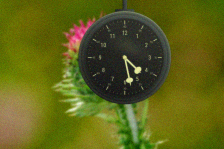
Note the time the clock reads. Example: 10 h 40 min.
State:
4 h 28 min
